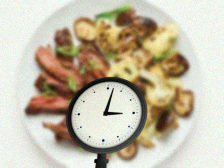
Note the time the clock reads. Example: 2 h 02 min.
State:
3 h 02 min
